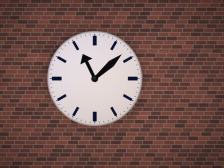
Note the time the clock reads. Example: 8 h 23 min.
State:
11 h 08 min
